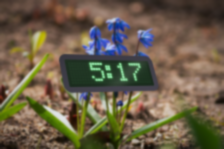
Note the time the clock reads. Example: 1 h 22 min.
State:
5 h 17 min
